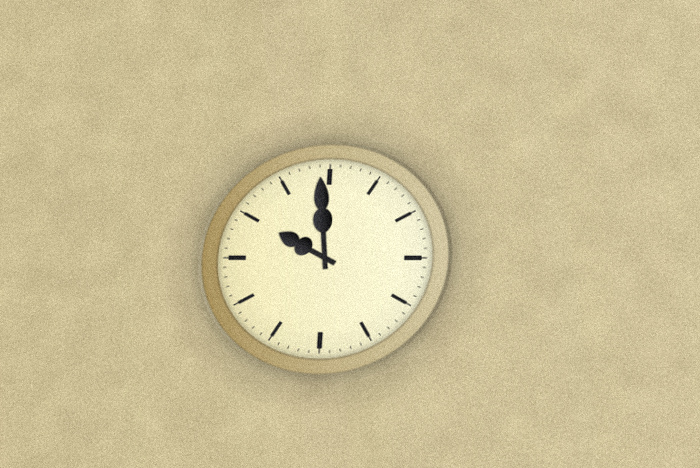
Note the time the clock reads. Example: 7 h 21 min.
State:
9 h 59 min
